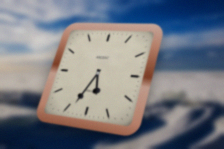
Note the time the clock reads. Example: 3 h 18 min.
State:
5 h 34 min
